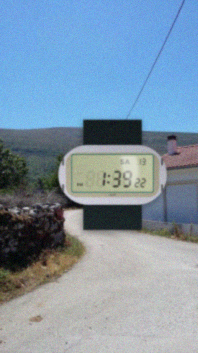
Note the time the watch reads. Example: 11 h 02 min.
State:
1 h 39 min
